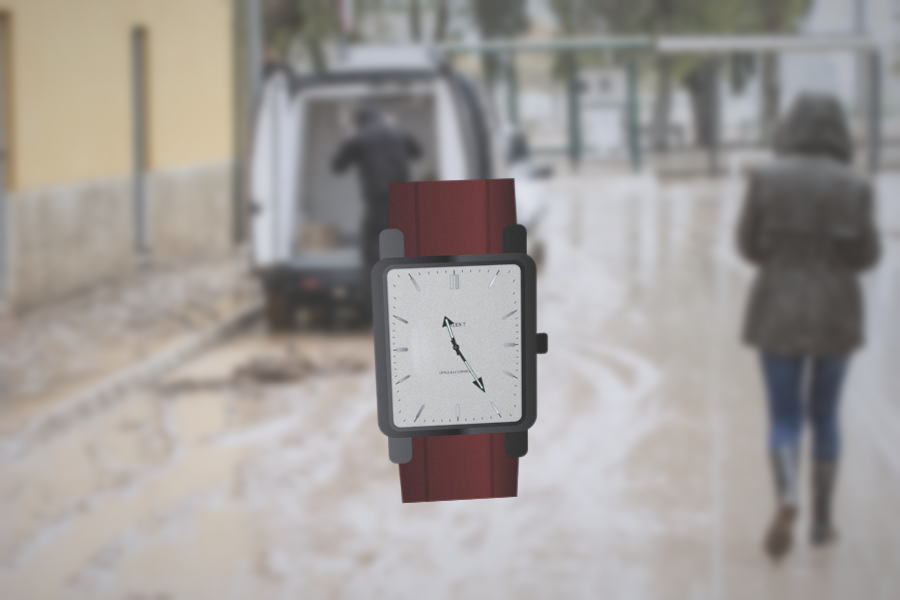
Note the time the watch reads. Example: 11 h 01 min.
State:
11 h 25 min
